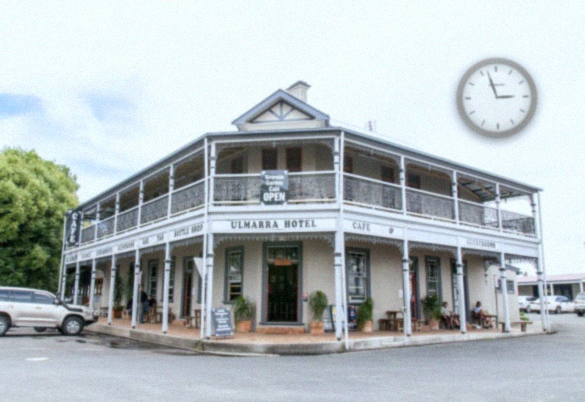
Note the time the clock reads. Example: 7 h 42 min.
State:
2 h 57 min
